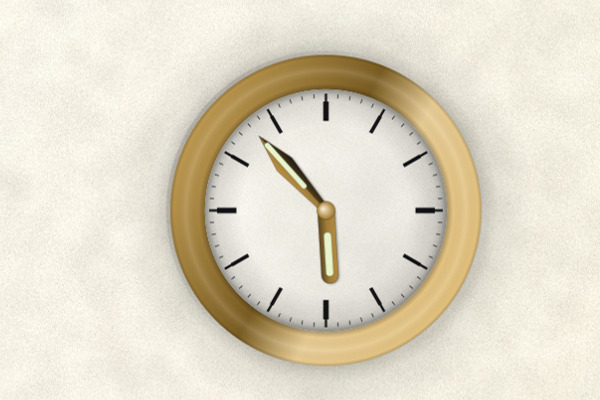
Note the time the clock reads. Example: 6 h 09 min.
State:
5 h 53 min
